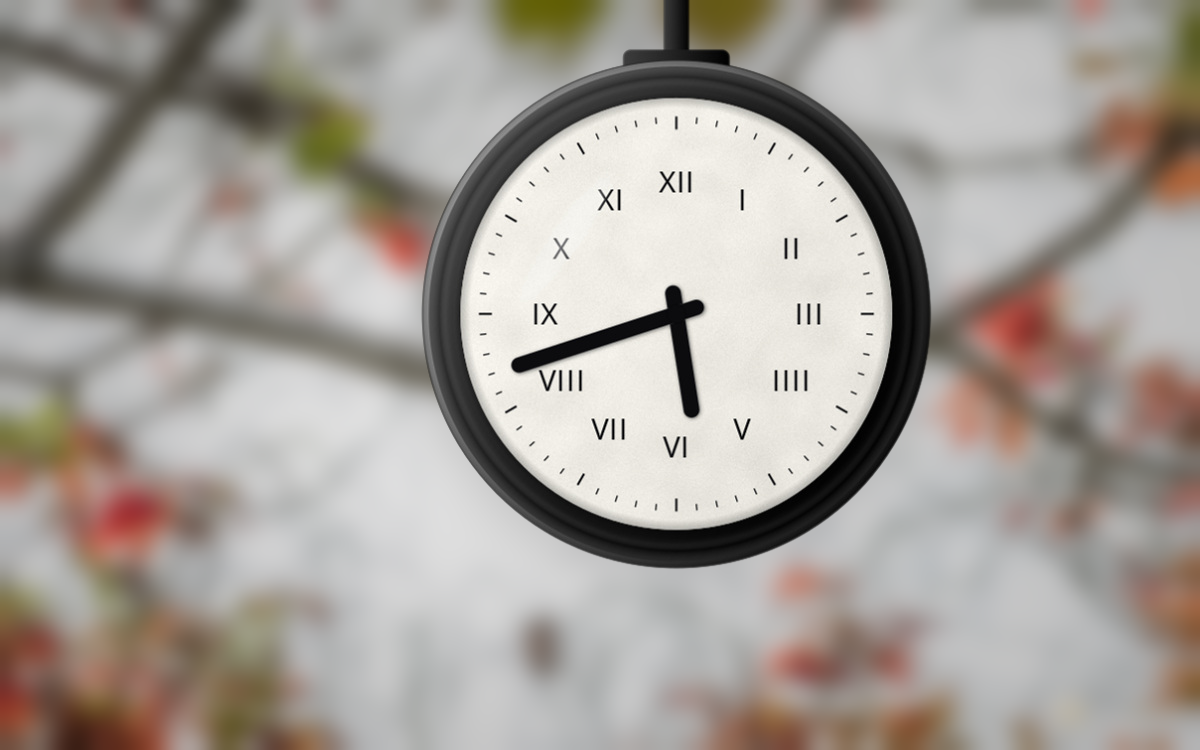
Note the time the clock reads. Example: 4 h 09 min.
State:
5 h 42 min
